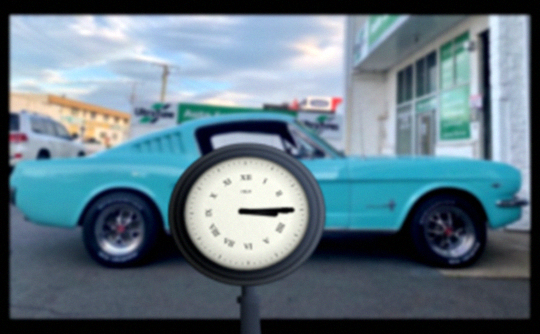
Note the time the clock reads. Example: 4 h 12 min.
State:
3 h 15 min
